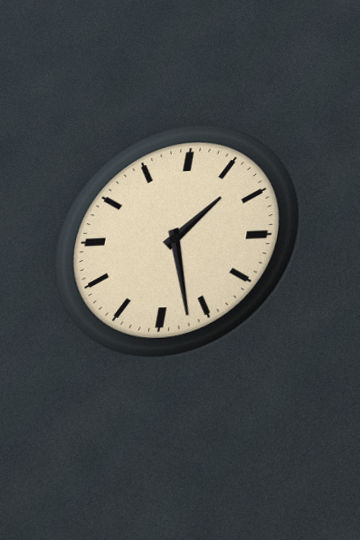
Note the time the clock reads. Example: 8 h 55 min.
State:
1 h 27 min
